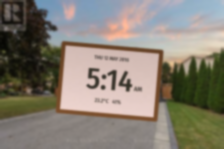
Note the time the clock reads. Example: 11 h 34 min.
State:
5 h 14 min
